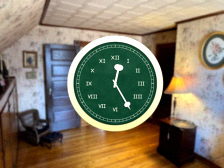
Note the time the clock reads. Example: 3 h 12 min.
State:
12 h 25 min
